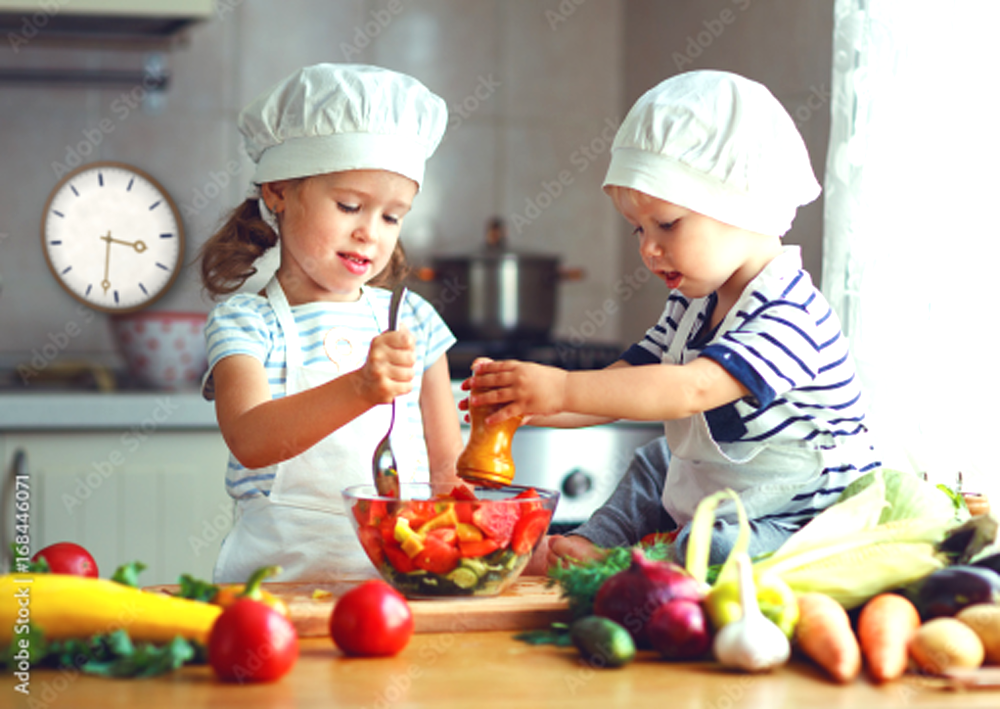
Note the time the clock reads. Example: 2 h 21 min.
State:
3 h 32 min
